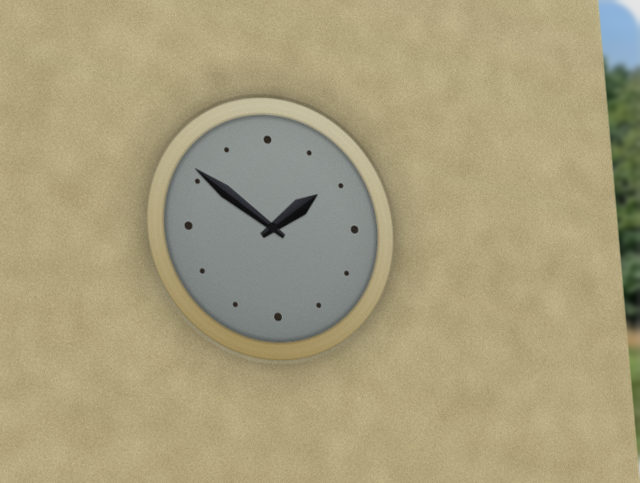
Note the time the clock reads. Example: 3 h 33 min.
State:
1 h 51 min
